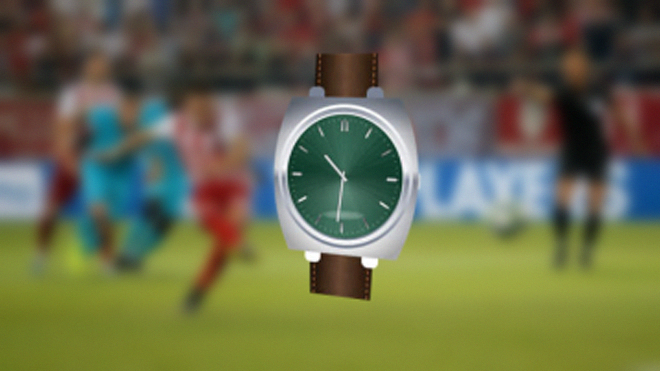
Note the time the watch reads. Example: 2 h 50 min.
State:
10 h 31 min
